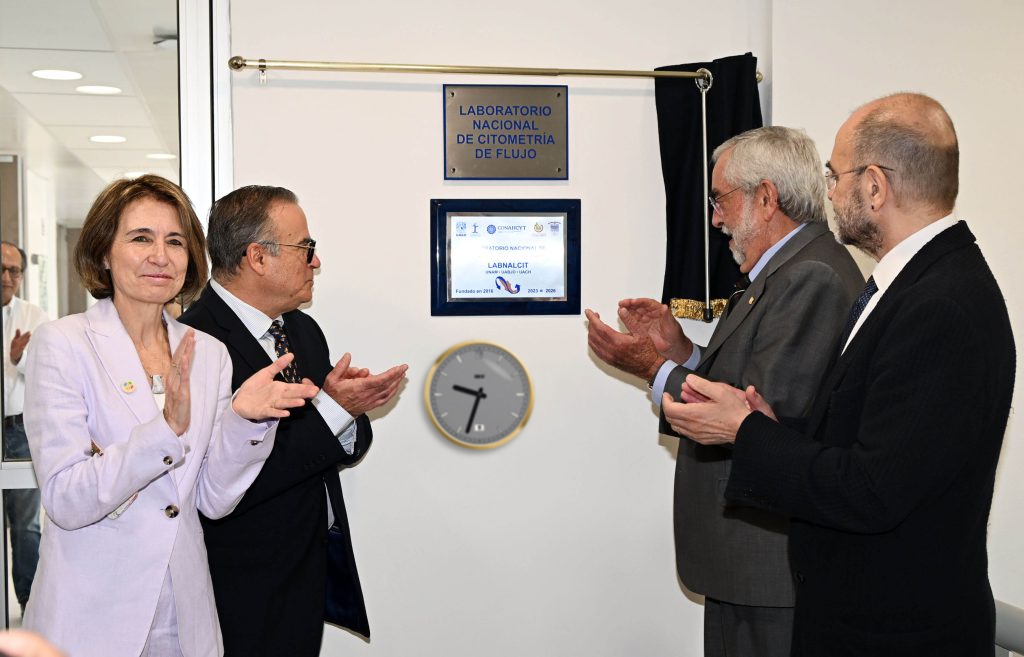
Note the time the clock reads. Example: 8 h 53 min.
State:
9 h 33 min
